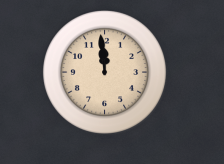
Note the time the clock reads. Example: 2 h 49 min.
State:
11 h 59 min
